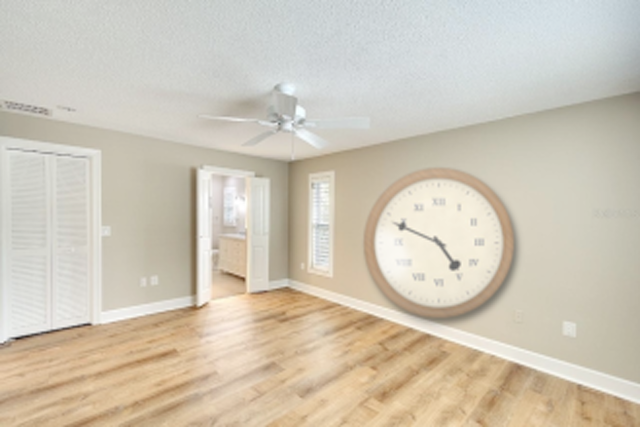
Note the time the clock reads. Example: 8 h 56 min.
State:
4 h 49 min
